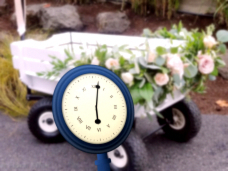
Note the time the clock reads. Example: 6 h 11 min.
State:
6 h 02 min
